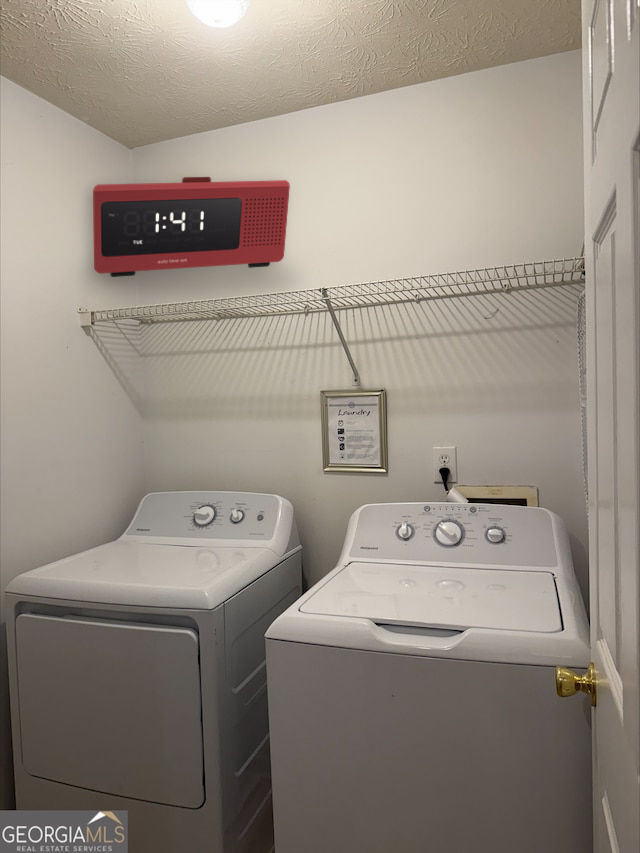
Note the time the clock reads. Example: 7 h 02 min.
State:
1 h 41 min
